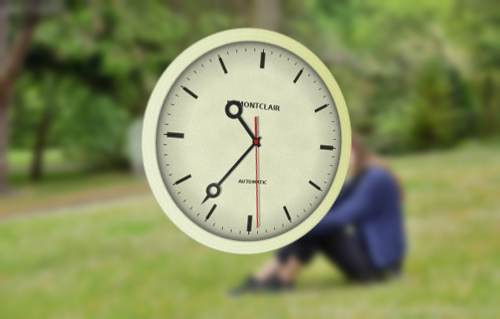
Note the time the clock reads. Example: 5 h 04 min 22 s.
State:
10 h 36 min 29 s
